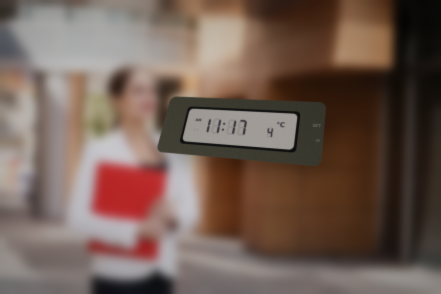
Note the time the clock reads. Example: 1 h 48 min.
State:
11 h 17 min
